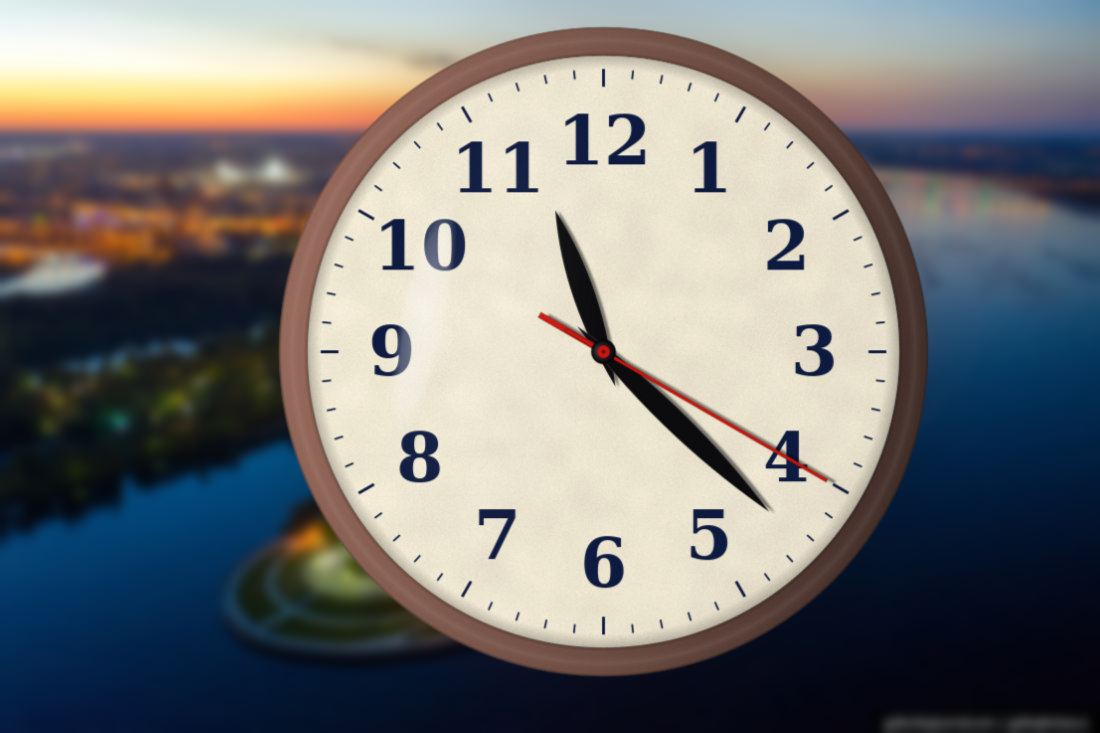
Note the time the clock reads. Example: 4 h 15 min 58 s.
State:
11 h 22 min 20 s
